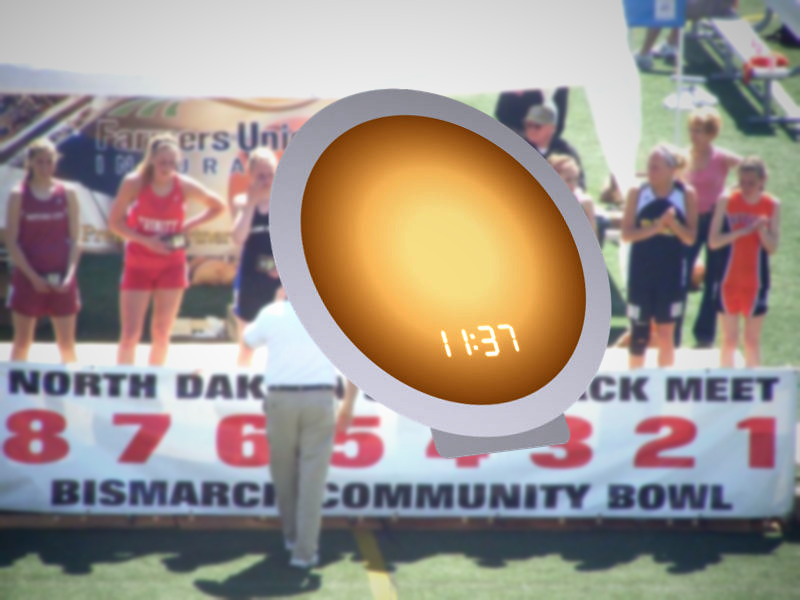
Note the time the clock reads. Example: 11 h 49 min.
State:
11 h 37 min
